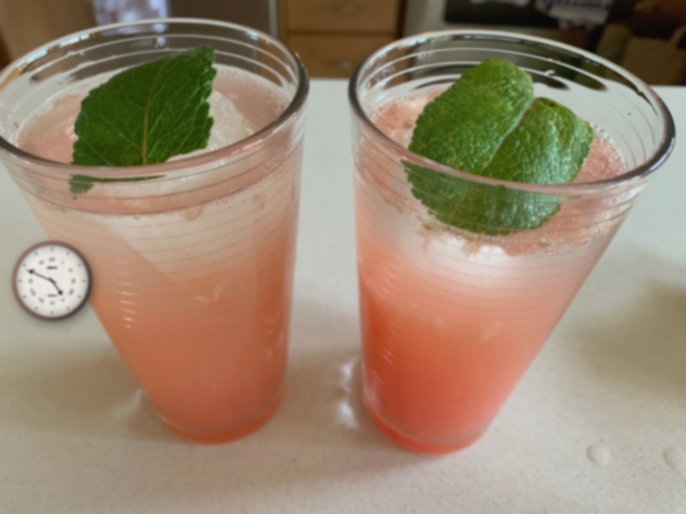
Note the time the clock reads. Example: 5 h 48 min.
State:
4 h 49 min
